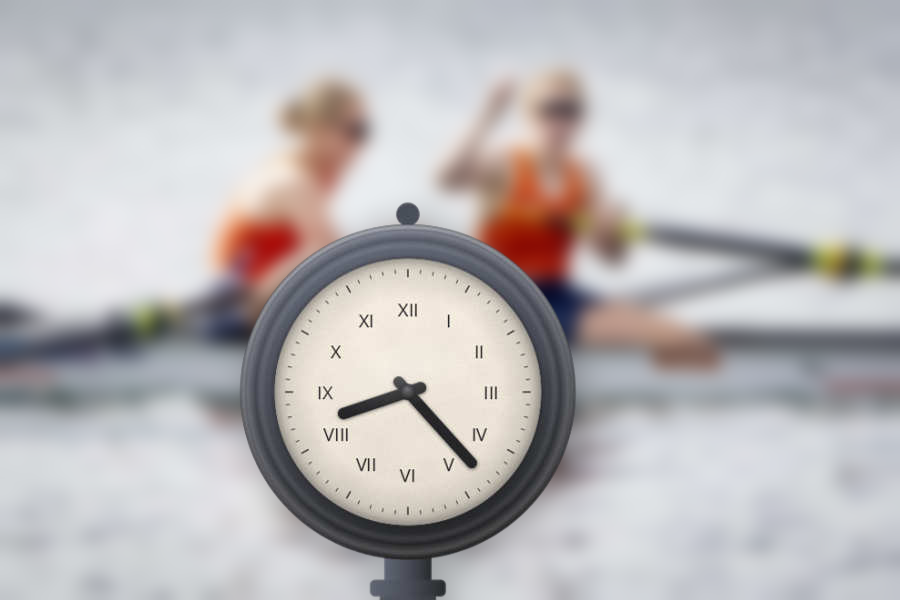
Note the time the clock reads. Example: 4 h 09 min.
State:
8 h 23 min
